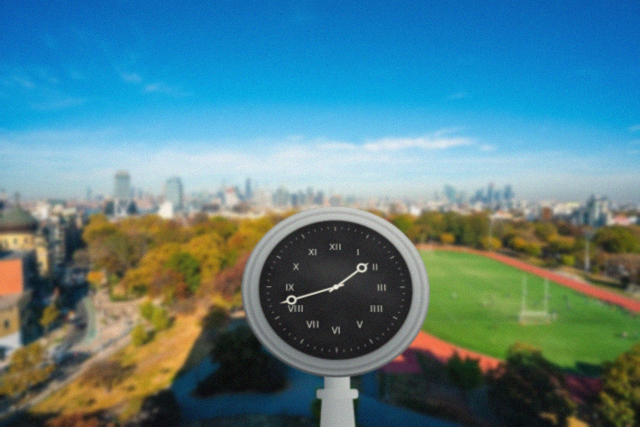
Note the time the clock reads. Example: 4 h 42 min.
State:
1 h 42 min
